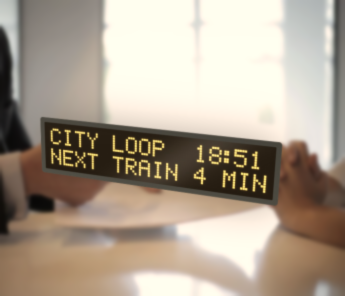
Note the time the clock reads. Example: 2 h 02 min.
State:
18 h 51 min
